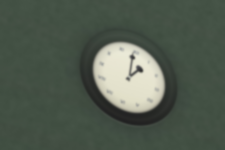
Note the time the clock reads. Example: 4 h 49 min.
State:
12 h 59 min
